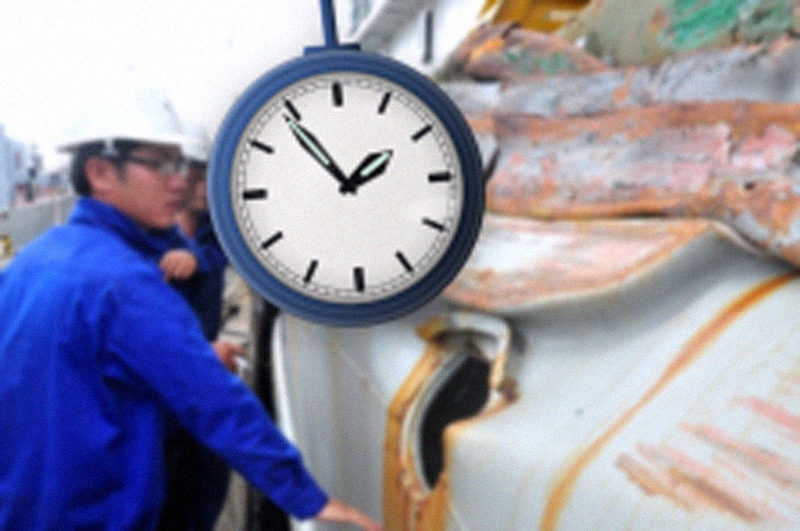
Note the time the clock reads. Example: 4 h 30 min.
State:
1 h 54 min
